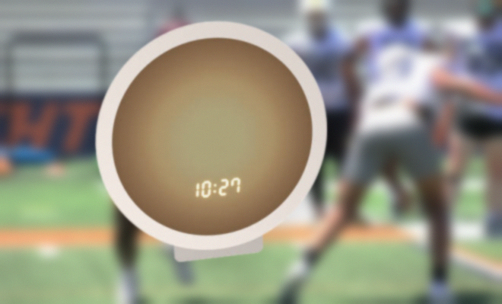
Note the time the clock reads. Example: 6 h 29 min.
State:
10 h 27 min
